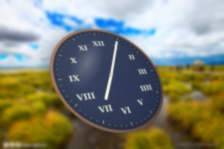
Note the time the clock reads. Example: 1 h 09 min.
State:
7 h 05 min
